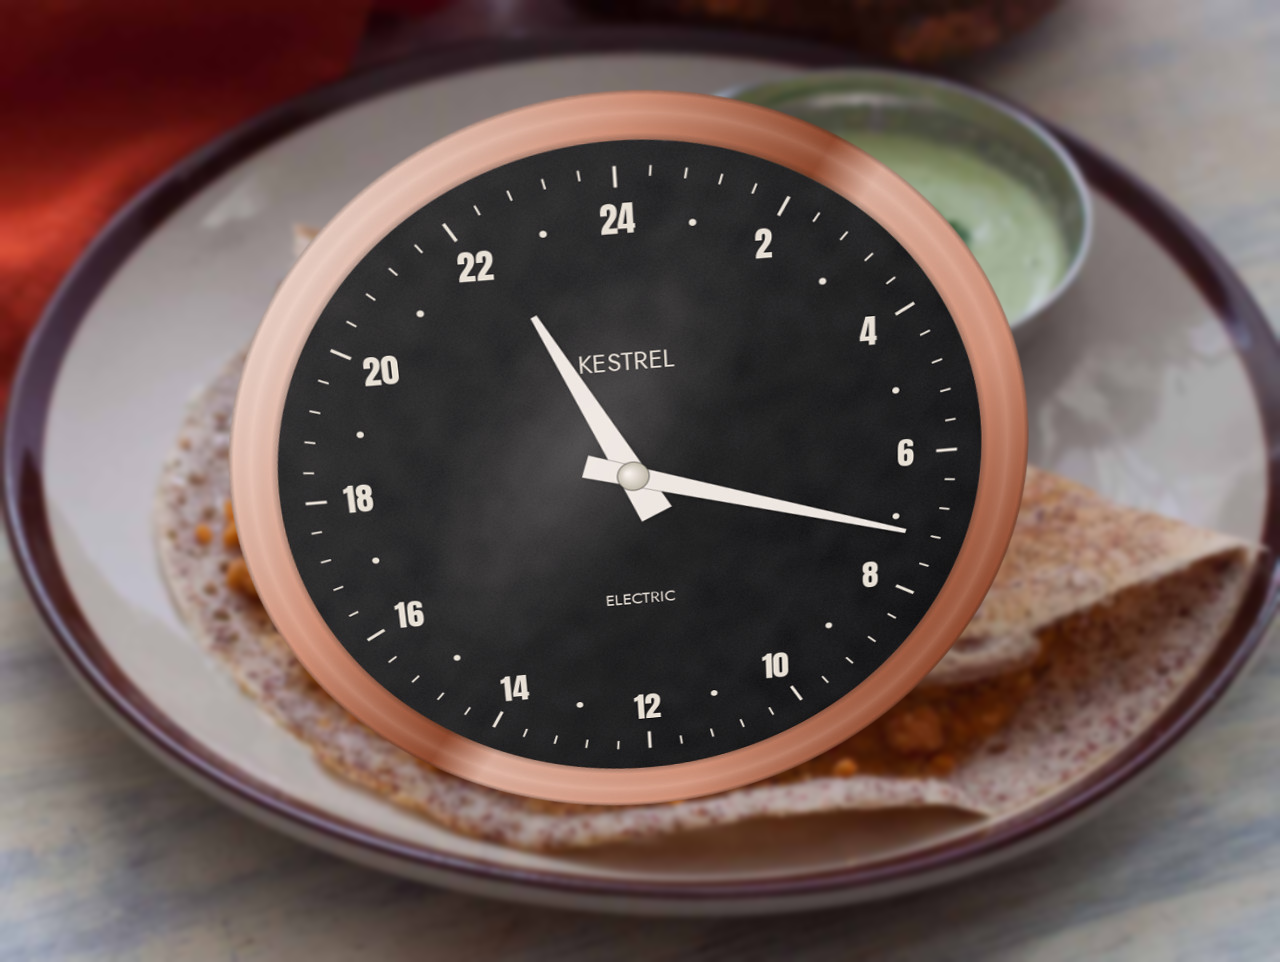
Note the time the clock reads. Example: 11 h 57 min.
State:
22 h 18 min
